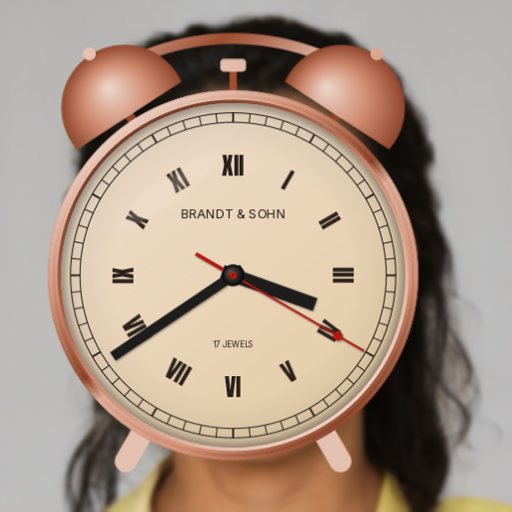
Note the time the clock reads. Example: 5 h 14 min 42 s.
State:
3 h 39 min 20 s
